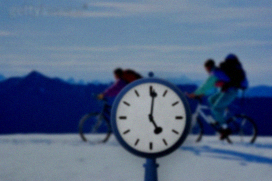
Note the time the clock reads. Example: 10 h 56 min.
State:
5 h 01 min
